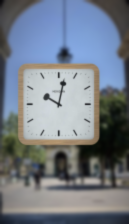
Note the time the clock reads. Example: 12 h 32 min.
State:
10 h 02 min
